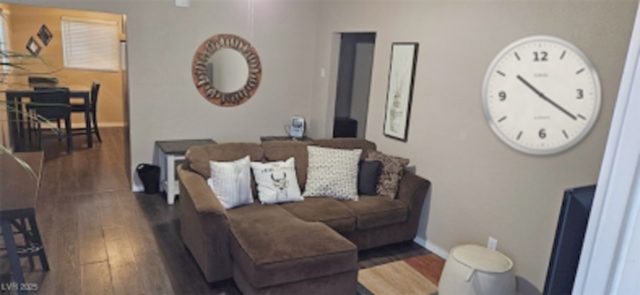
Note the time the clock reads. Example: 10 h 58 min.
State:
10 h 21 min
